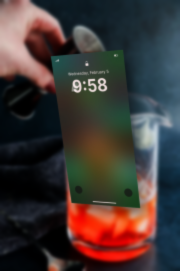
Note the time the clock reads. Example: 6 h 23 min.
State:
9 h 58 min
